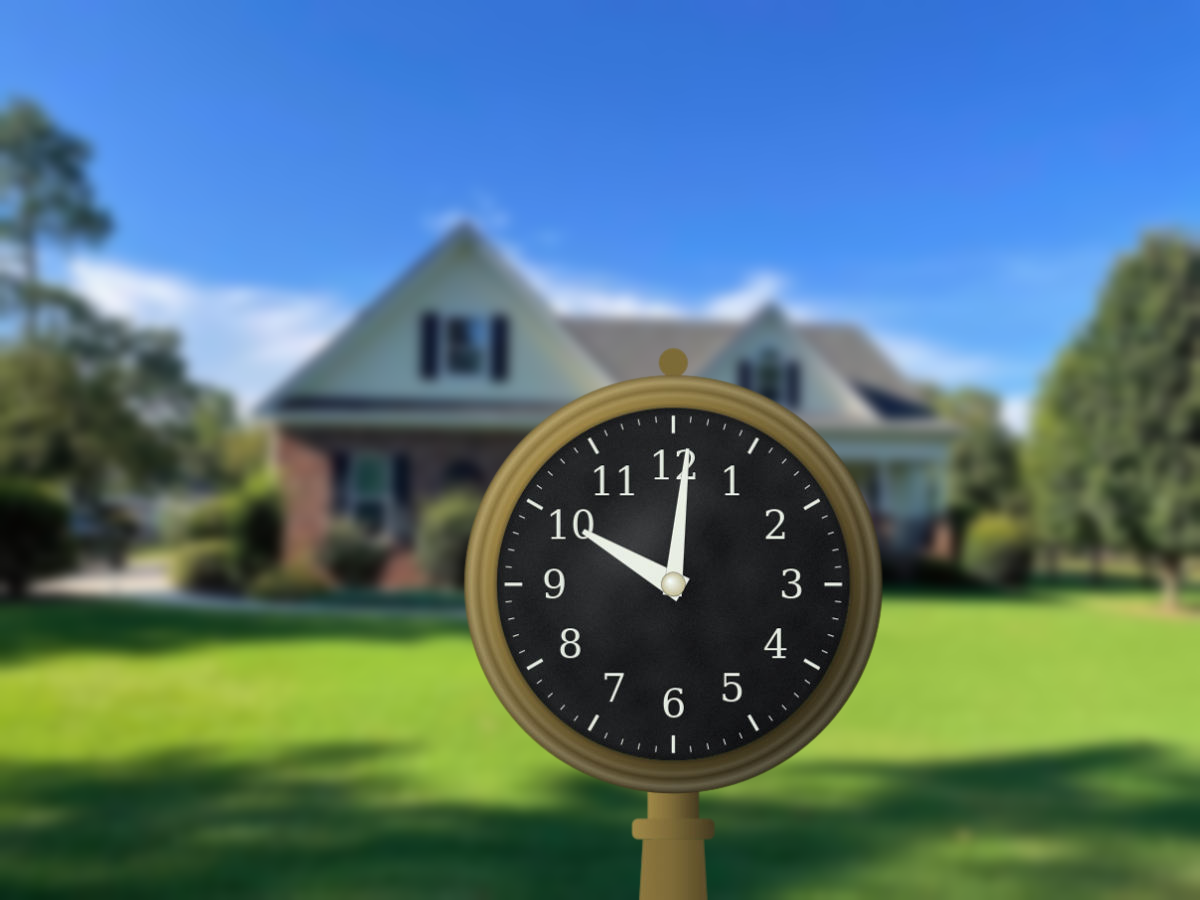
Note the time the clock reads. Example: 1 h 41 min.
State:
10 h 01 min
